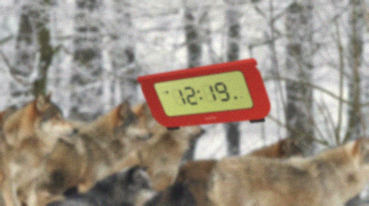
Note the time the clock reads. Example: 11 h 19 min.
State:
12 h 19 min
